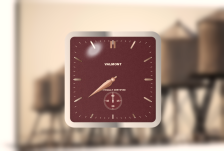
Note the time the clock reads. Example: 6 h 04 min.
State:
7 h 39 min
